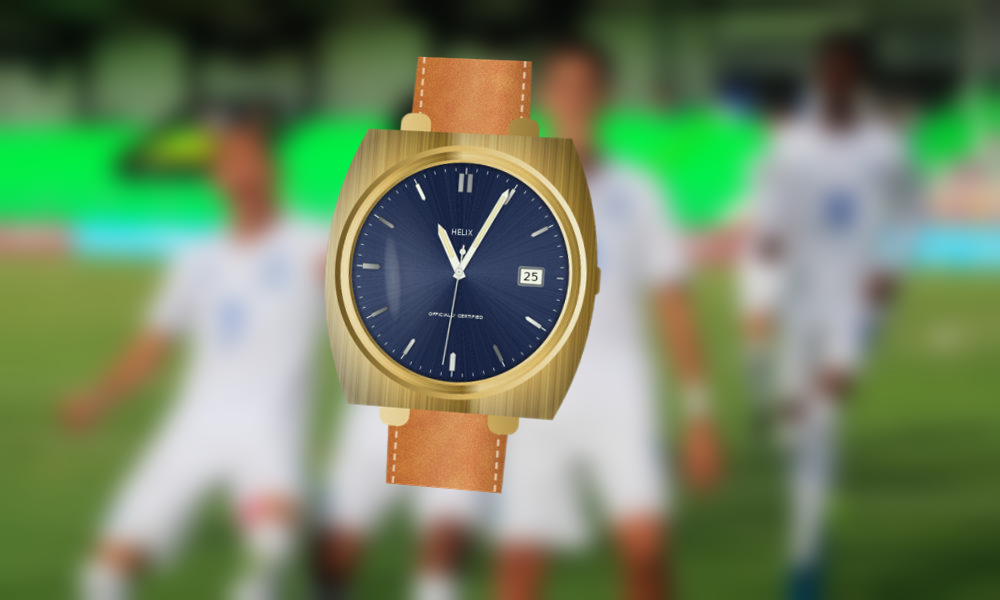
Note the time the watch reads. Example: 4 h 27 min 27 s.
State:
11 h 04 min 31 s
